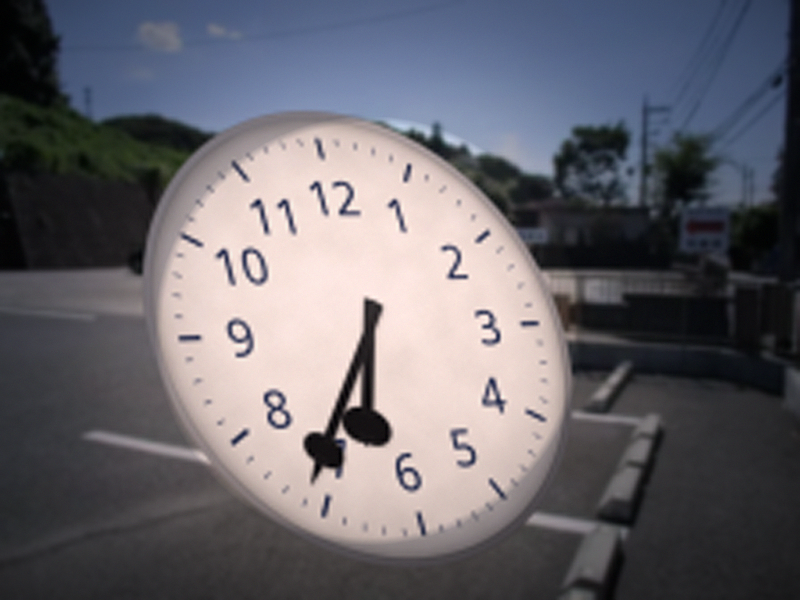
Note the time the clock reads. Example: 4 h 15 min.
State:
6 h 36 min
